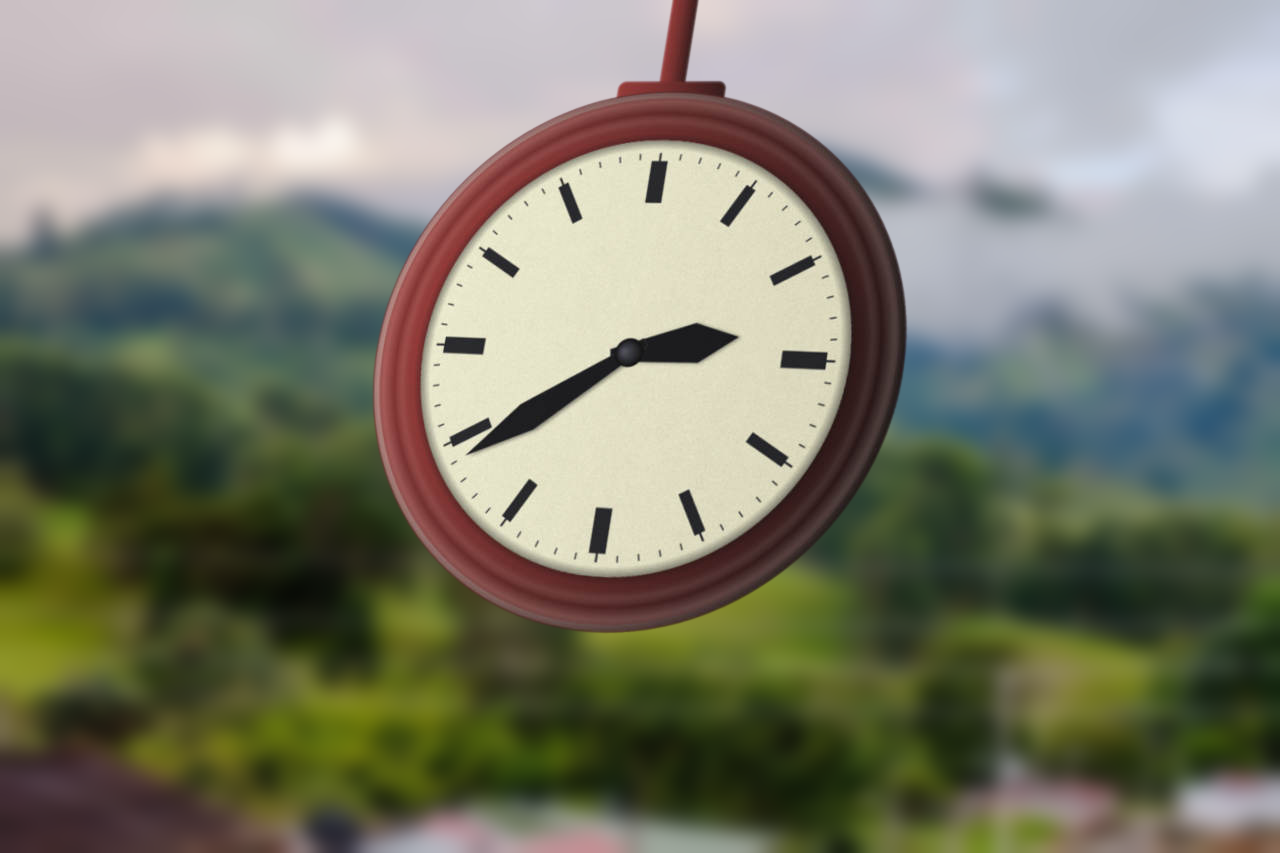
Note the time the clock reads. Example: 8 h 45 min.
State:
2 h 39 min
